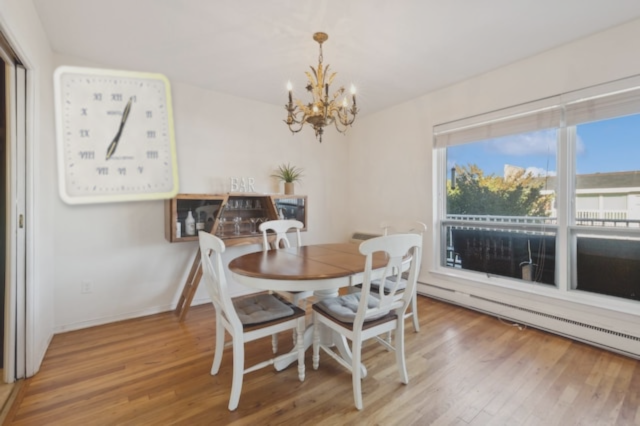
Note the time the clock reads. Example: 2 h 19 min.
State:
7 h 04 min
